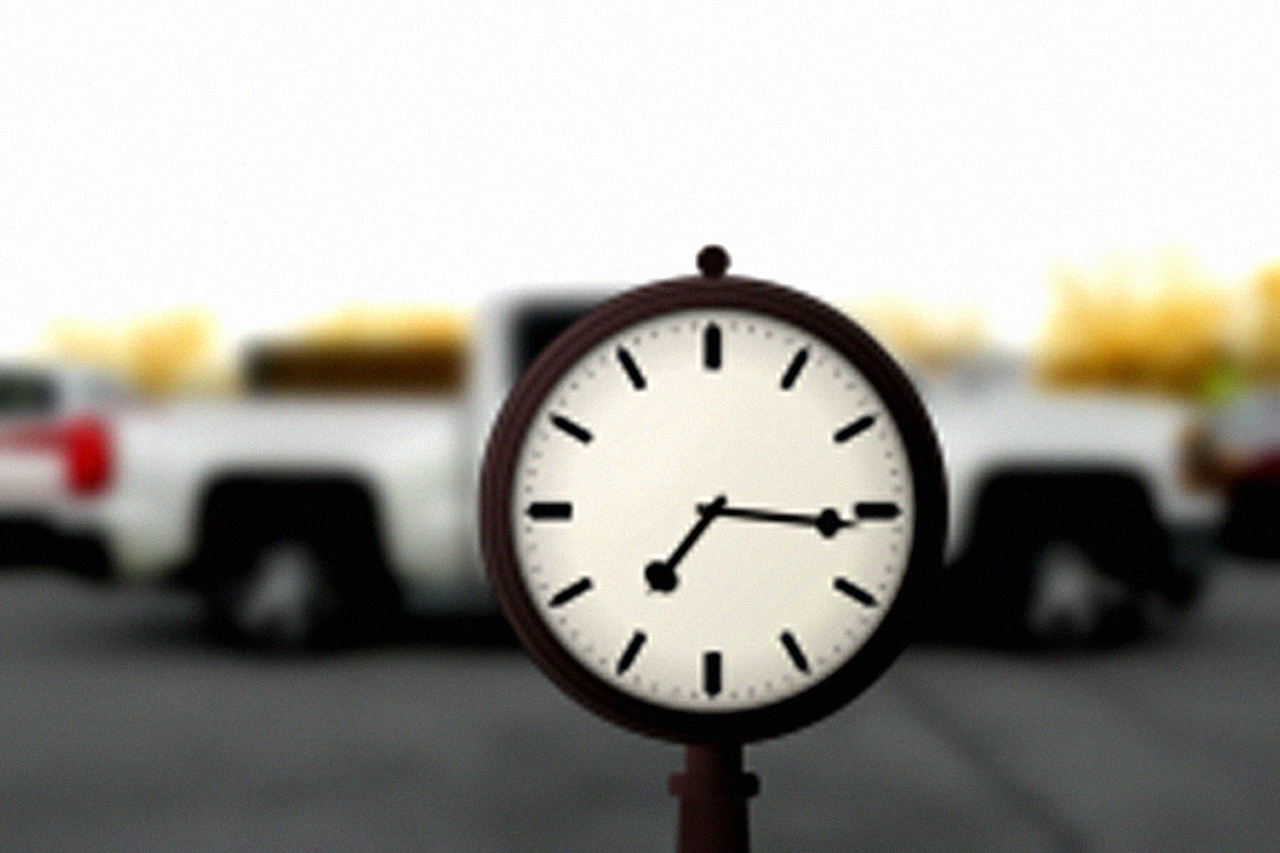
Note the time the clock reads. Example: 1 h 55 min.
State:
7 h 16 min
